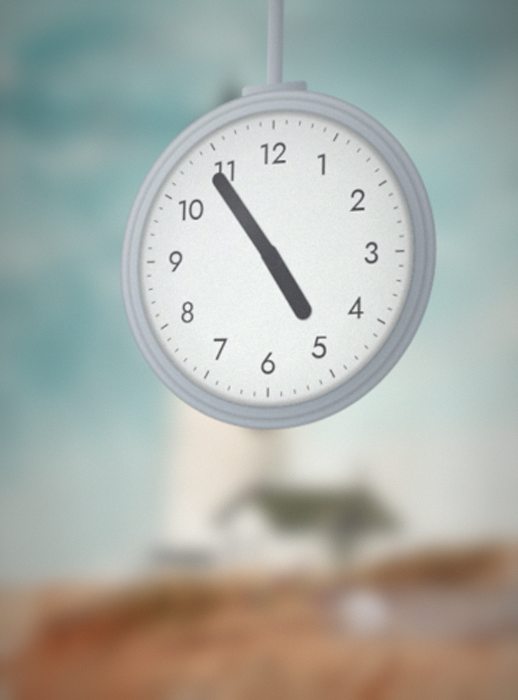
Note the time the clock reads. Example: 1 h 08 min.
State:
4 h 54 min
